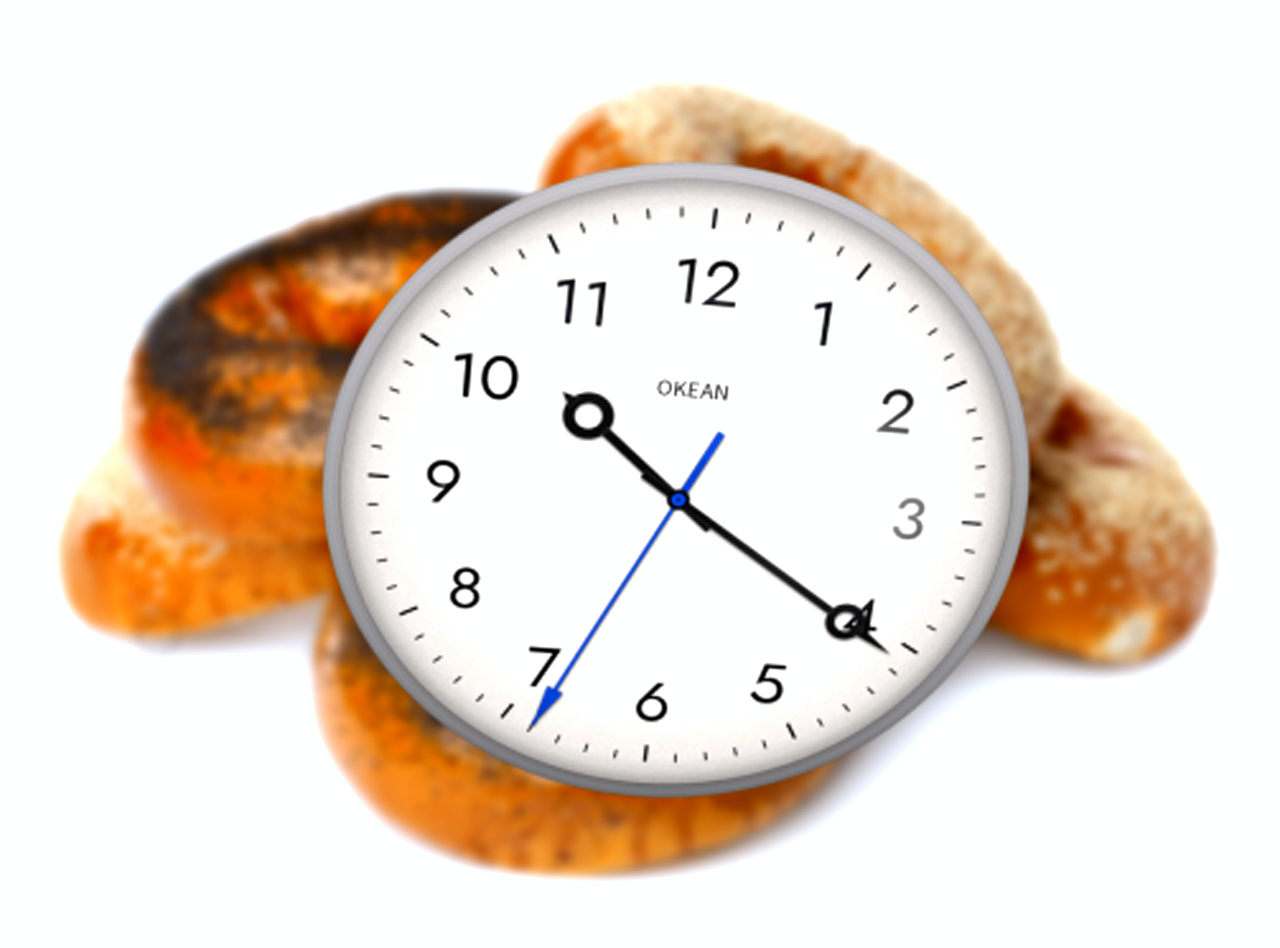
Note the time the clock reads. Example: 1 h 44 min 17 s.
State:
10 h 20 min 34 s
